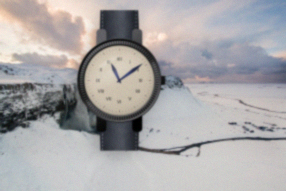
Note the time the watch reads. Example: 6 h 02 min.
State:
11 h 09 min
